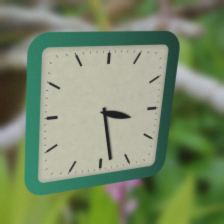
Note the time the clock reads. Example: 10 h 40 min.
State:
3 h 28 min
